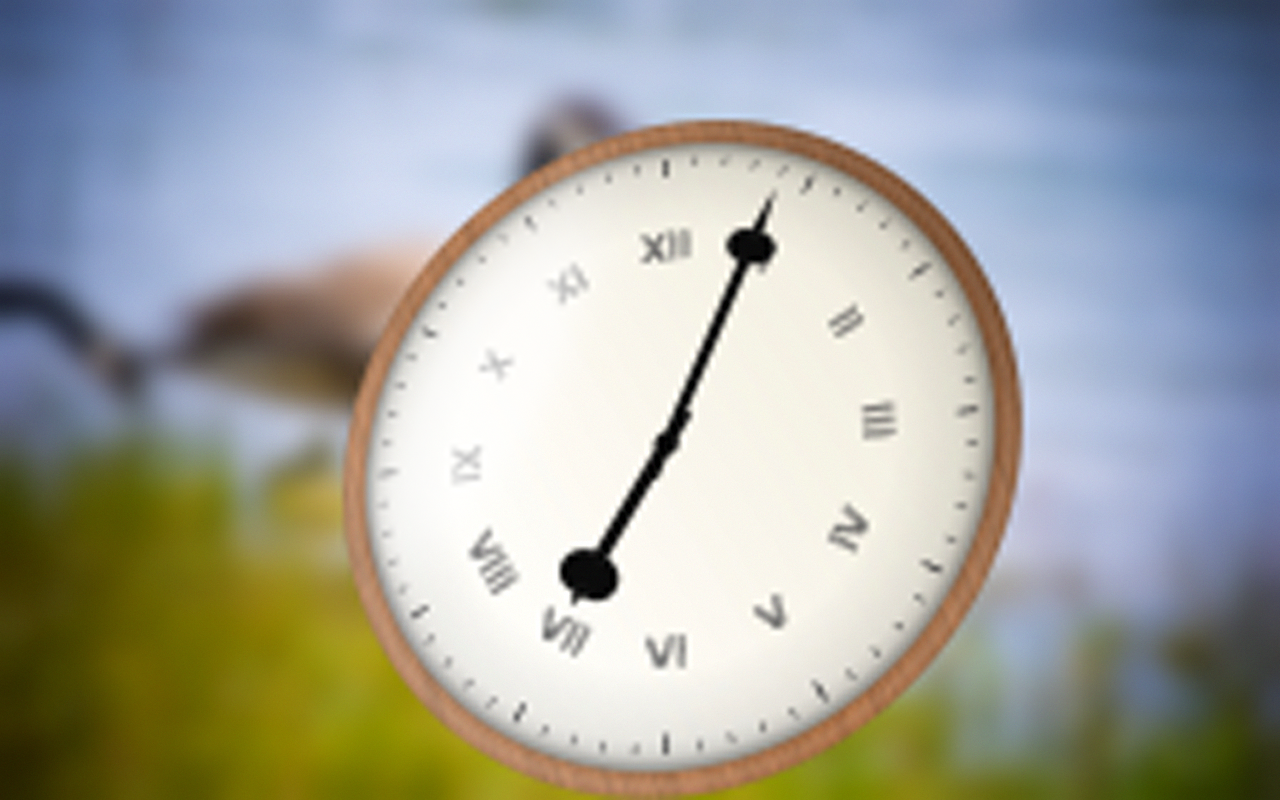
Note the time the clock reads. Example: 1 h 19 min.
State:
7 h 04 min
